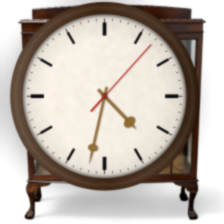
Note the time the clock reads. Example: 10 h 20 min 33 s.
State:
4 h 32 min 07 s
